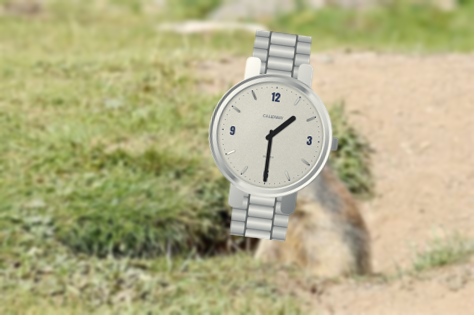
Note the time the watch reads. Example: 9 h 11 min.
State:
1 h 30 min
